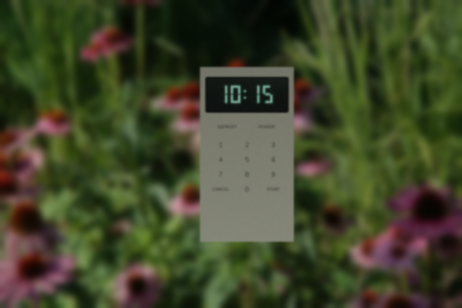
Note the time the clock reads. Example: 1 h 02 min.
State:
10 h 15 min
